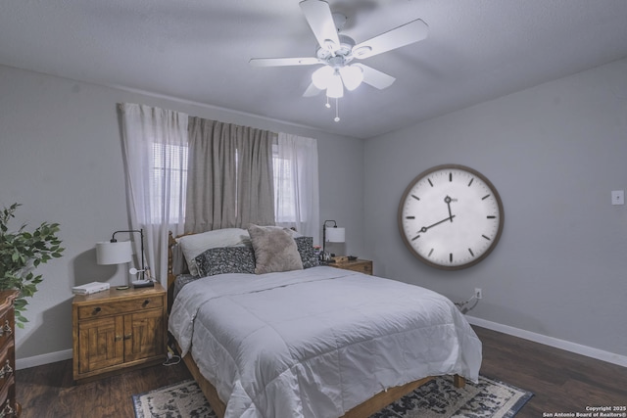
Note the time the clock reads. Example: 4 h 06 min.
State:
11 h 41 min
